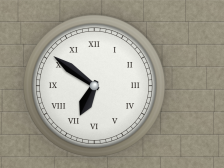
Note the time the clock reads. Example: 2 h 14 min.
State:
6 h 51 min
